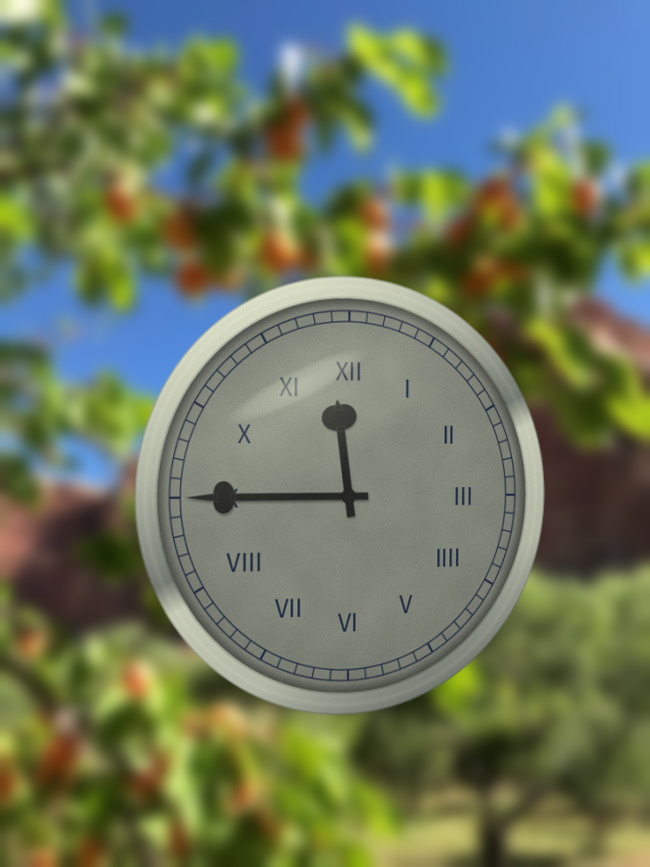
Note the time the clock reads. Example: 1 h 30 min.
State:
11 h 45 min
